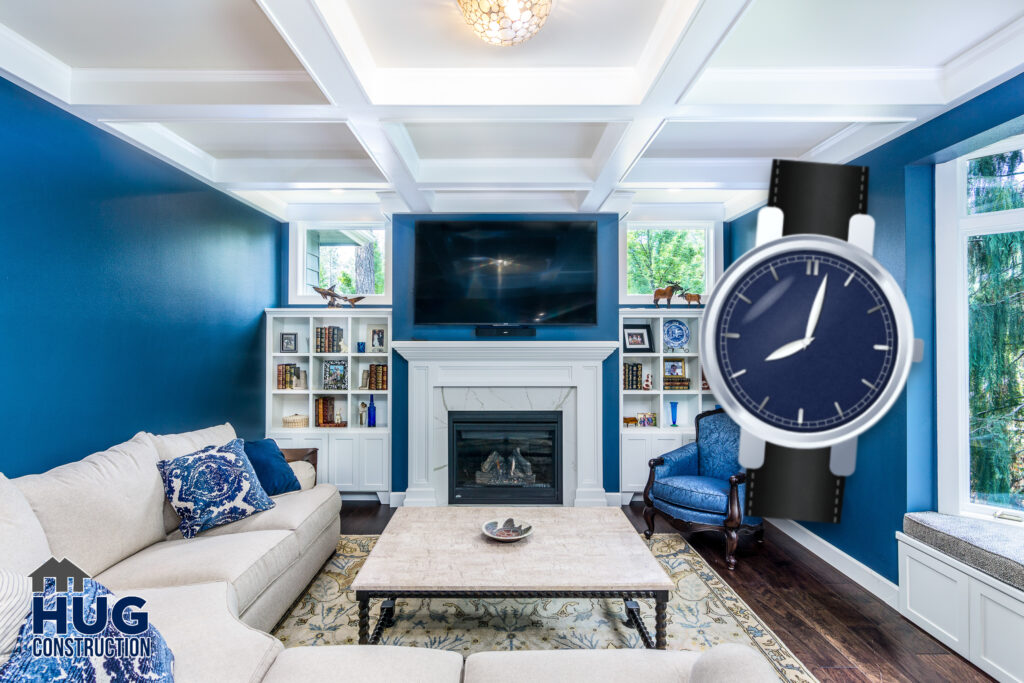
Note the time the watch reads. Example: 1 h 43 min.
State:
8 h 02 min
